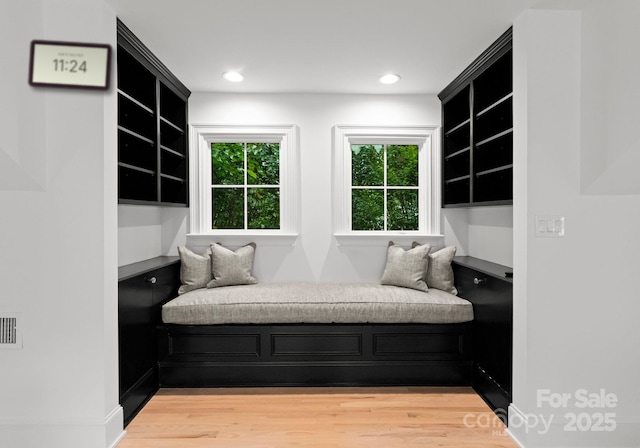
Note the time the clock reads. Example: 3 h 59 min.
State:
11 h 24 min
